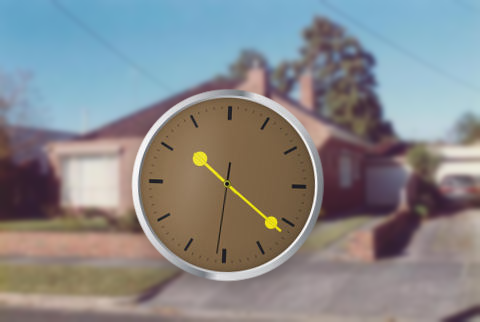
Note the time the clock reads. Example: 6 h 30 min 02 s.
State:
10 h 21 min 31 s
